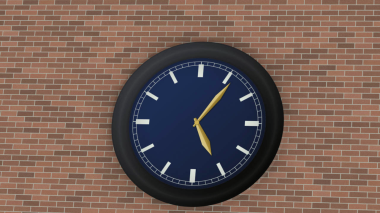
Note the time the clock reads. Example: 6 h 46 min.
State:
5 h 06 min
